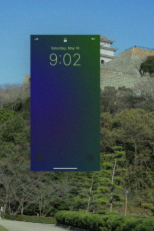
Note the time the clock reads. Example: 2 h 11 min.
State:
9 h 02 min
